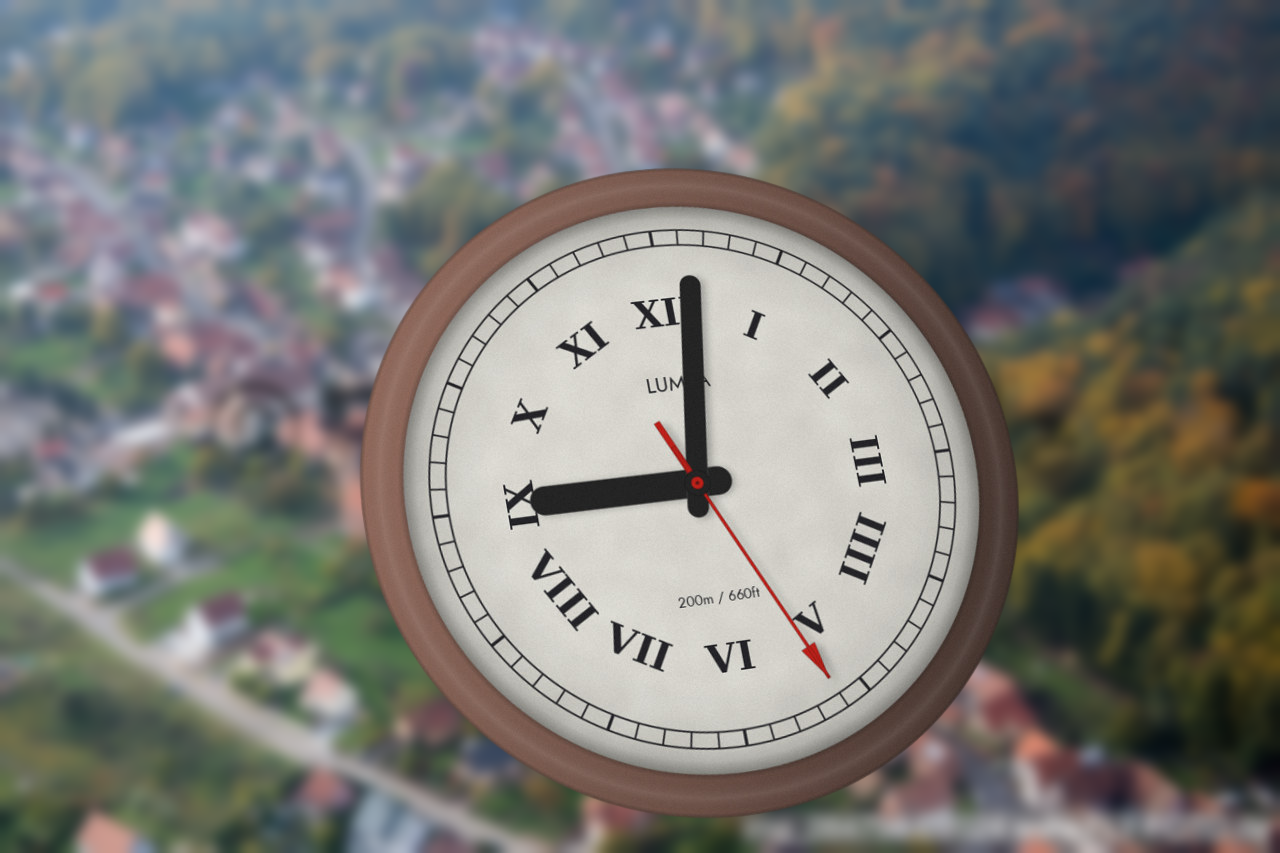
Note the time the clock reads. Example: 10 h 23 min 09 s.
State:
9 h 01 min 26 s
